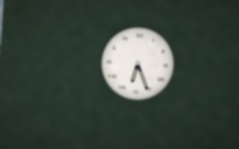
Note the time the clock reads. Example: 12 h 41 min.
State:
6 h 26 min
